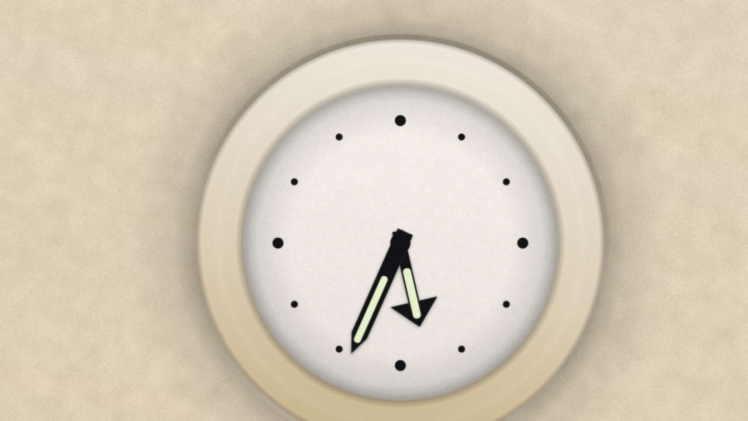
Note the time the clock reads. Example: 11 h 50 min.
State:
5 h 34 min
